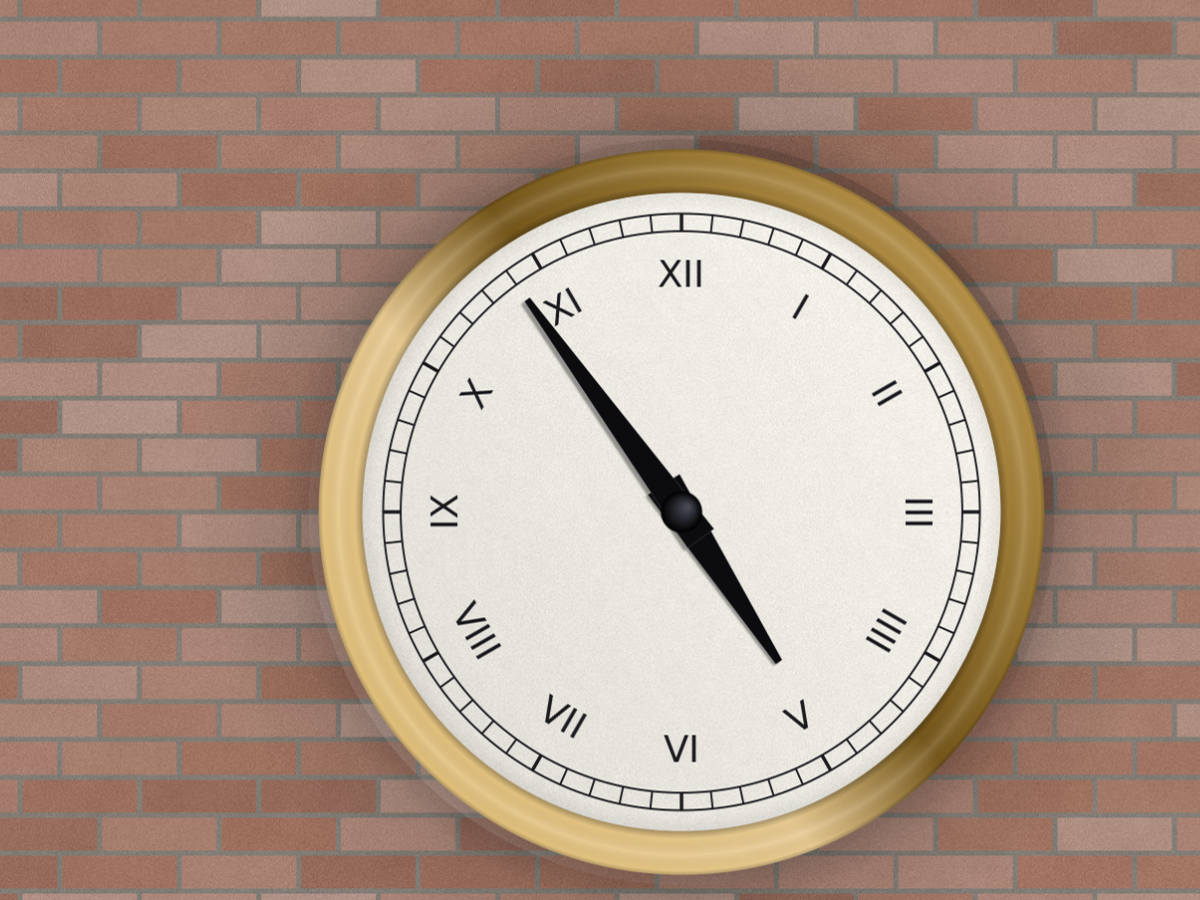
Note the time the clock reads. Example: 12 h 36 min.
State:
4 h 54 min
